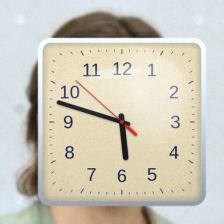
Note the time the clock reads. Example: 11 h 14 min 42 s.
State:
5 h 47 min 52 s
